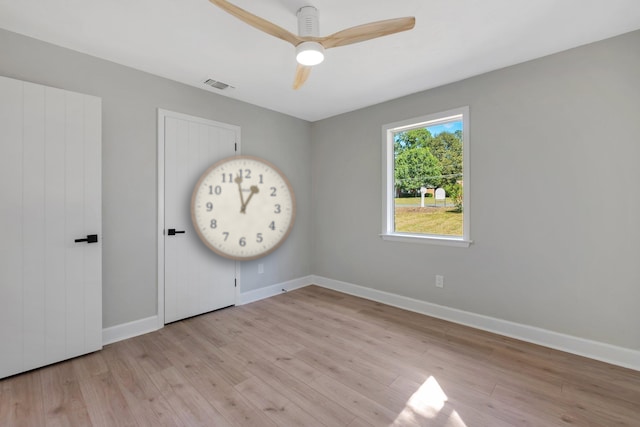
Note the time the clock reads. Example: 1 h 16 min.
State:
12 h 58 min
